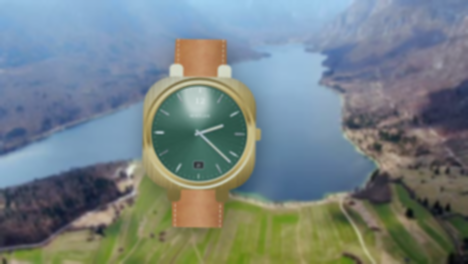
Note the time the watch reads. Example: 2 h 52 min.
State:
2 h 22 min
